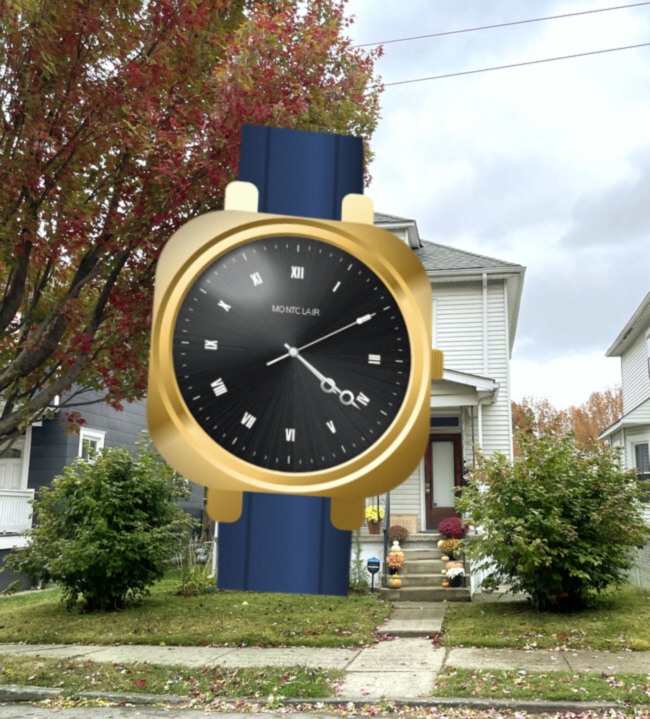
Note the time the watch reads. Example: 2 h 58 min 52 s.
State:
4 h 21 min 10 s
